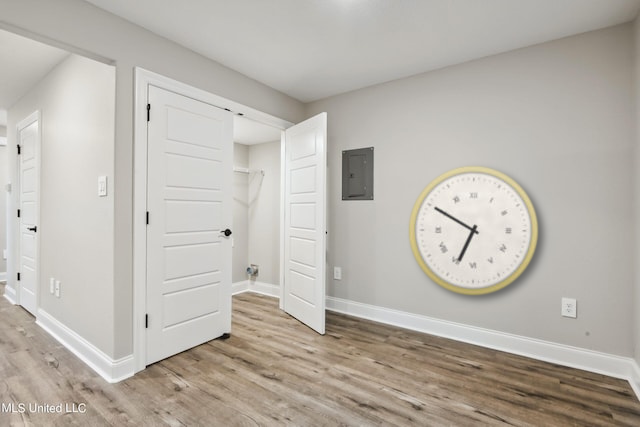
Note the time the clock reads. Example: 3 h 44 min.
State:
6 h 50 min
